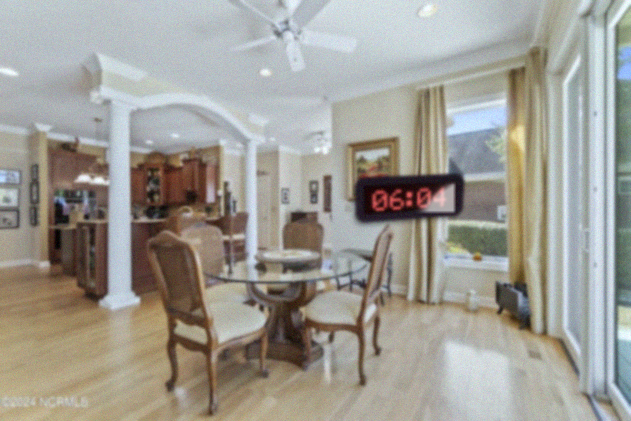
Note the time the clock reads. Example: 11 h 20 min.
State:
6 h 04 min
